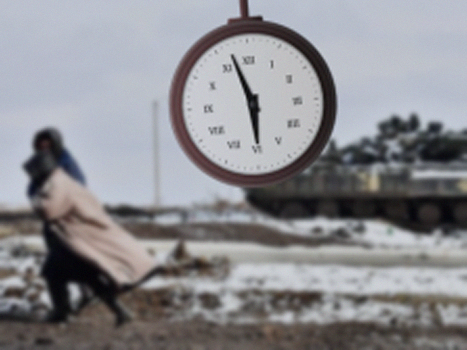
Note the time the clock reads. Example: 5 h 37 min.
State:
5 h 57 min
